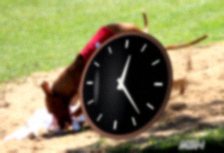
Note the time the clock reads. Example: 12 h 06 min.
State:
12 h 23 min
